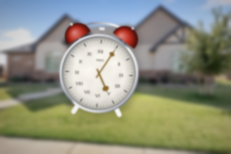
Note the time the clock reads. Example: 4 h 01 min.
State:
5 h 05 min
